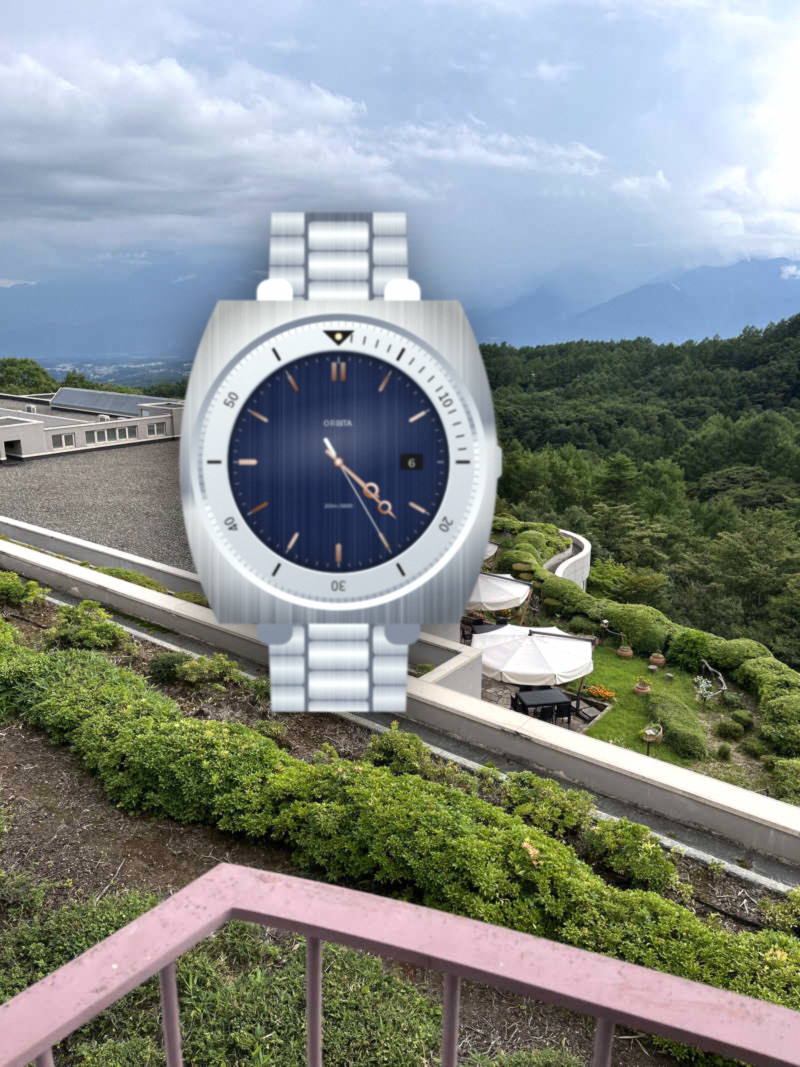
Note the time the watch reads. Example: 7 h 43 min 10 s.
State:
4 h 22 min 25 s
